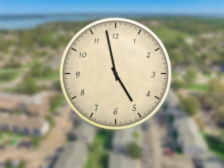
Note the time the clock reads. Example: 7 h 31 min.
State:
4 h 58 min
